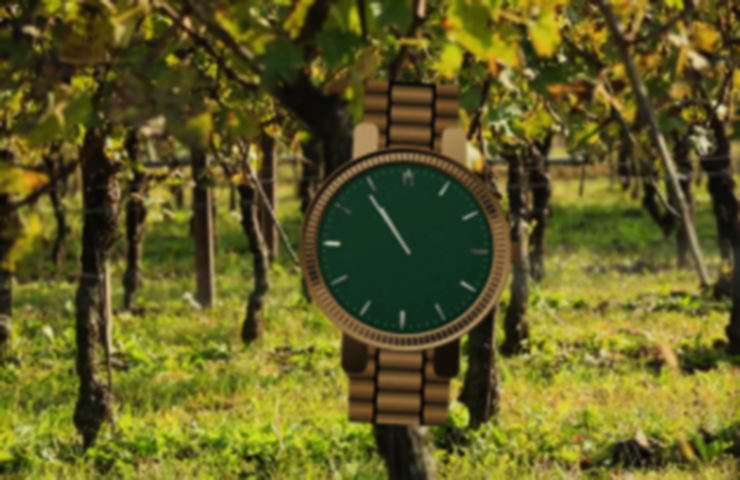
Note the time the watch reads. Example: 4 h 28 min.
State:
10 h 54 min
